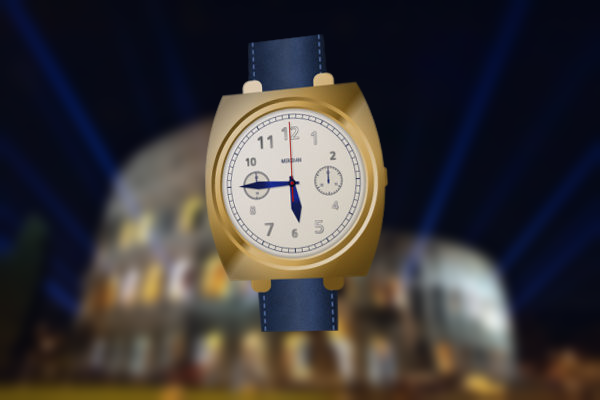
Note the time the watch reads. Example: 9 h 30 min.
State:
5 h 45 min
